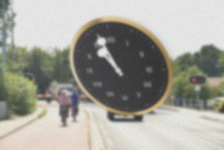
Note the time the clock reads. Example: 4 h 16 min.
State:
10 h 57 min
